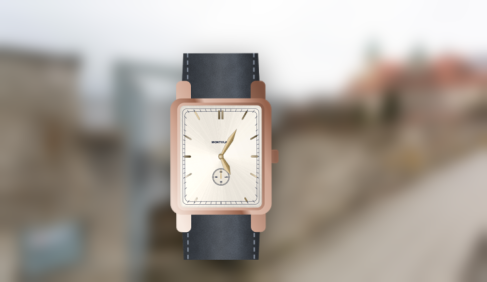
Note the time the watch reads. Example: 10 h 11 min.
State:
5 h 05 min
